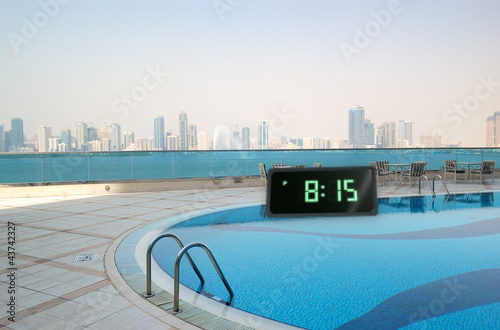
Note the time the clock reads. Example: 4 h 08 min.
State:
8 h 15 min
